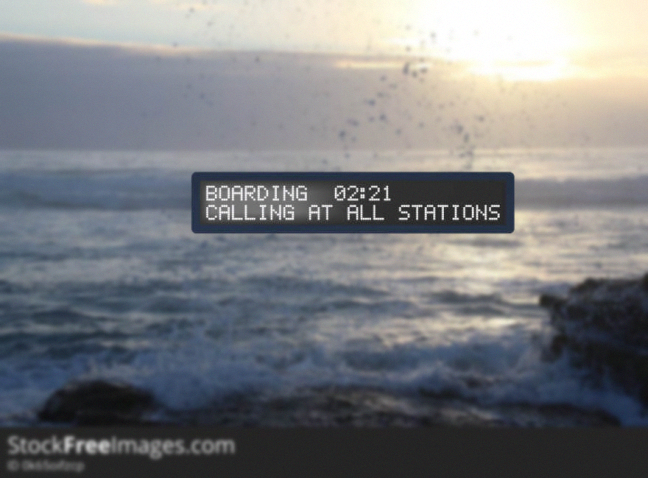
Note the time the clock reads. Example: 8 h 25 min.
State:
2 h 21 min
